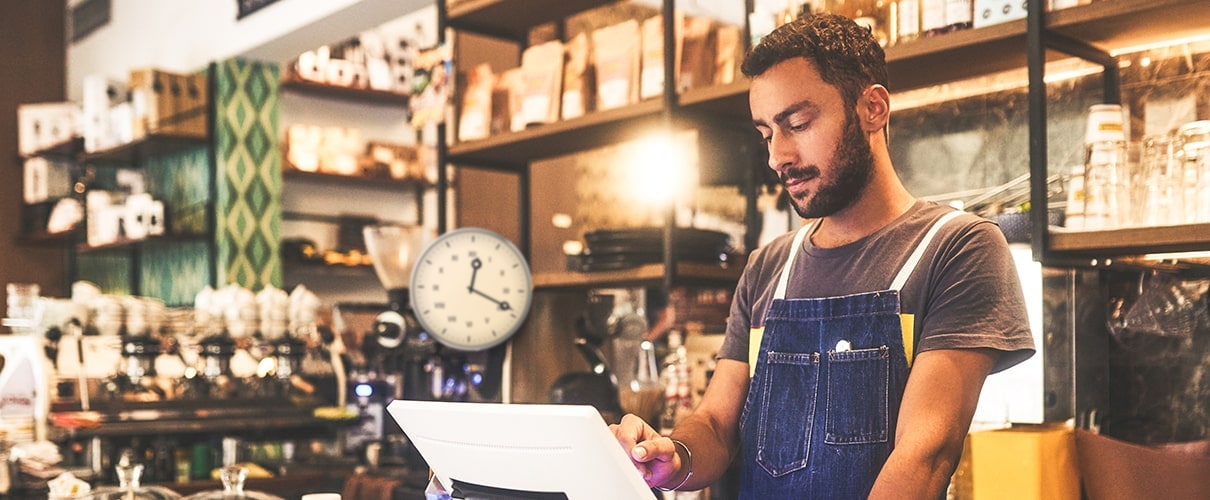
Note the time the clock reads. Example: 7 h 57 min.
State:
12 h 19 min
